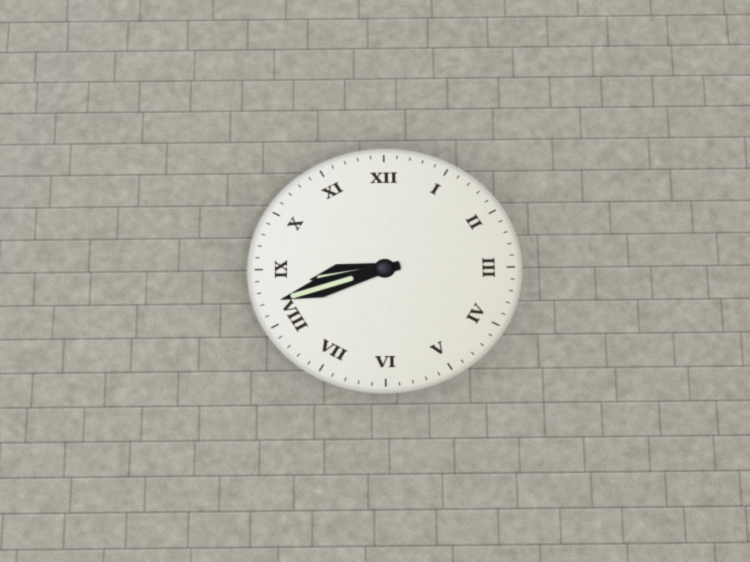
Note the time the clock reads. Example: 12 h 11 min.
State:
8 h 42 min
